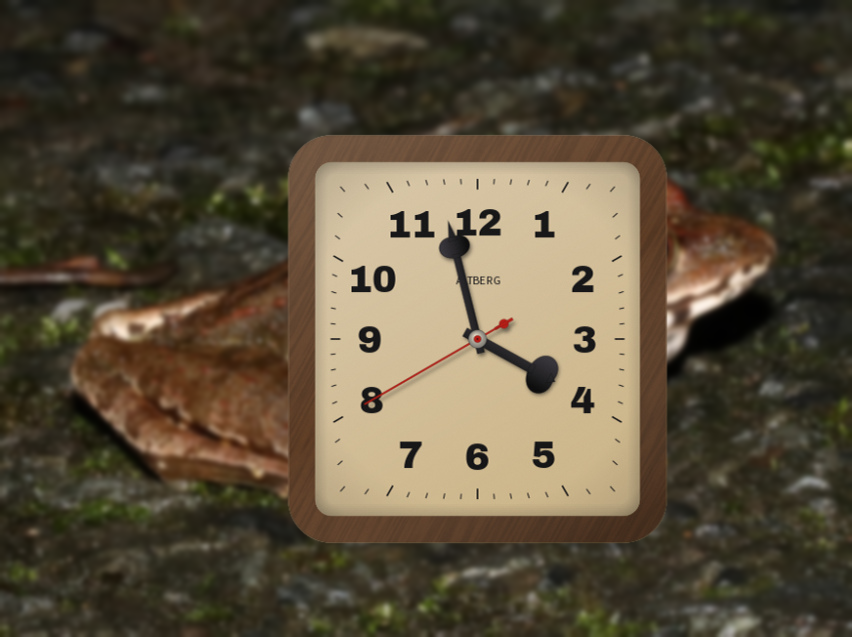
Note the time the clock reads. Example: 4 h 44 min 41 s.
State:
3 h 57 min 40 s
